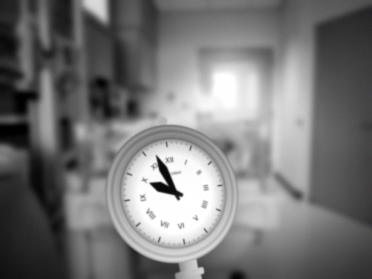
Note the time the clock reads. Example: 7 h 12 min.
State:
9 h 57 min
